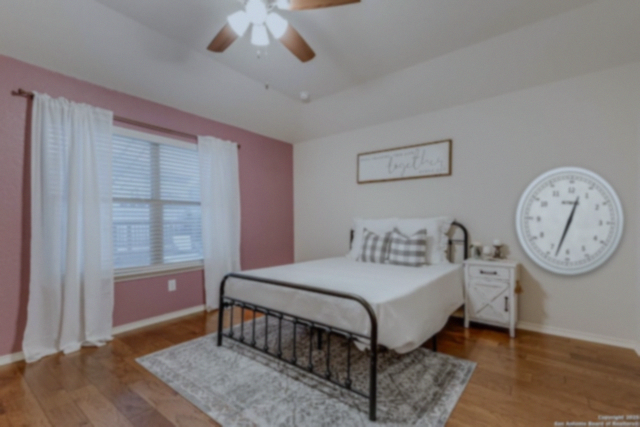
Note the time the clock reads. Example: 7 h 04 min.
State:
12 h 33 min
